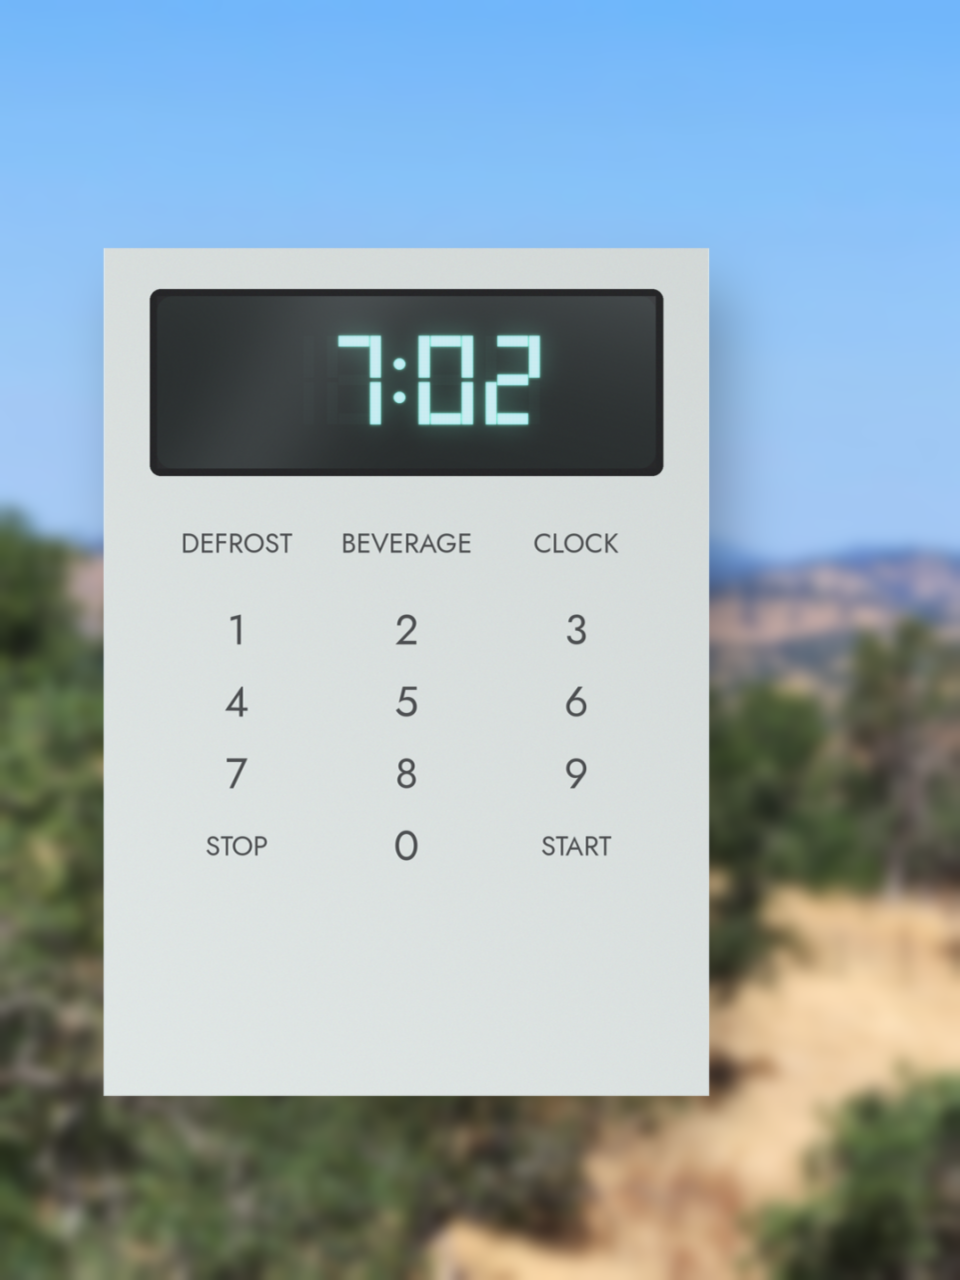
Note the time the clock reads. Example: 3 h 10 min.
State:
7 h 02 min
